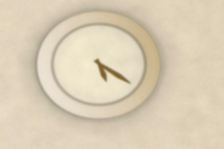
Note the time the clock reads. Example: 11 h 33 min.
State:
5 h 21 min
